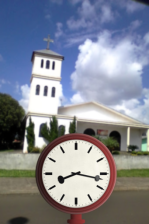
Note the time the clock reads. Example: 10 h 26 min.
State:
8 h 17 min
